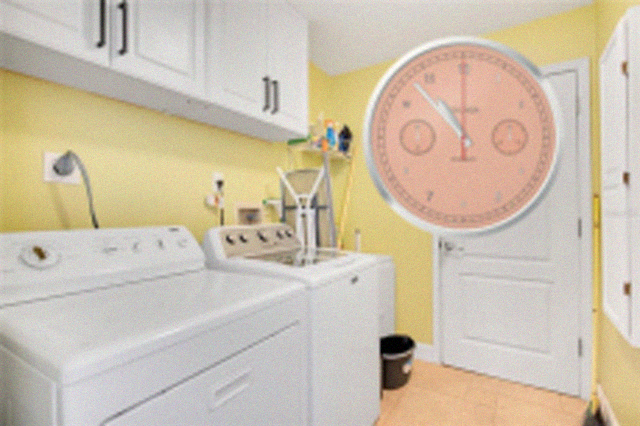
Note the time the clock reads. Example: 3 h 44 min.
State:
10 h 53 min
